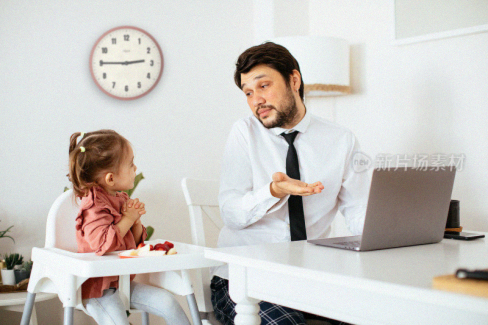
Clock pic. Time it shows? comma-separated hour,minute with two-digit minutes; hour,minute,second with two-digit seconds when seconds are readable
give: 2,45
